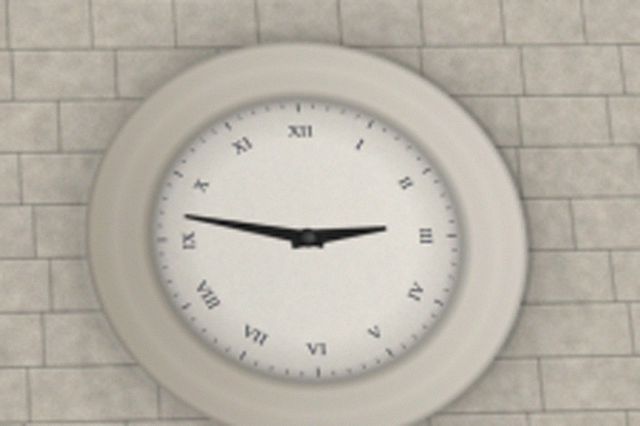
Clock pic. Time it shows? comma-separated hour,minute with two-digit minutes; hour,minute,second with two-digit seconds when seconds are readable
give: 2,47
